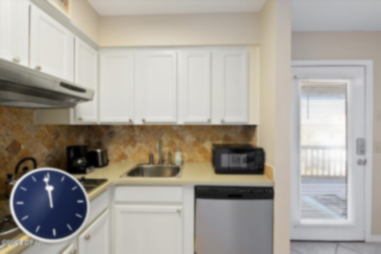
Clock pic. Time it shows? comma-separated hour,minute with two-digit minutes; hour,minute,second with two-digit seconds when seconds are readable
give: 11,59
